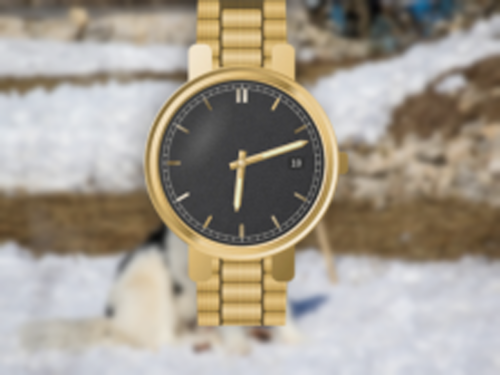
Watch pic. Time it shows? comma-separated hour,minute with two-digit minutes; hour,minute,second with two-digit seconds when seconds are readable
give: 6,12
